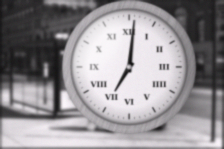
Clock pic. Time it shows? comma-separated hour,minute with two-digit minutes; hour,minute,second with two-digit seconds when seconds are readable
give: 7,01
